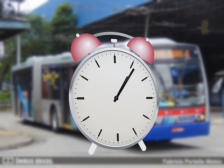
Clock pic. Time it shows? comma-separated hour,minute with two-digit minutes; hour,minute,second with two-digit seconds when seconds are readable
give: 1,06
